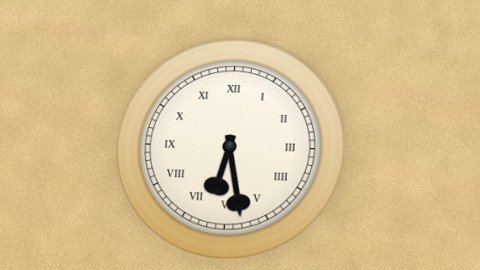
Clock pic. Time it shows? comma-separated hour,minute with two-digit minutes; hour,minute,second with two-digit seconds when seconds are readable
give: 6,28
